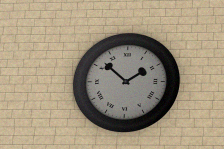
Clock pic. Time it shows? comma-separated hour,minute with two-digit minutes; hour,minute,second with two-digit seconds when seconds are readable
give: 1,52
